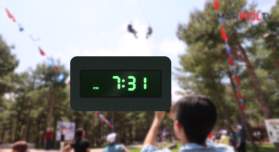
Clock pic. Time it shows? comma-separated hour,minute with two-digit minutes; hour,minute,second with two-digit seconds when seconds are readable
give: 7,31
